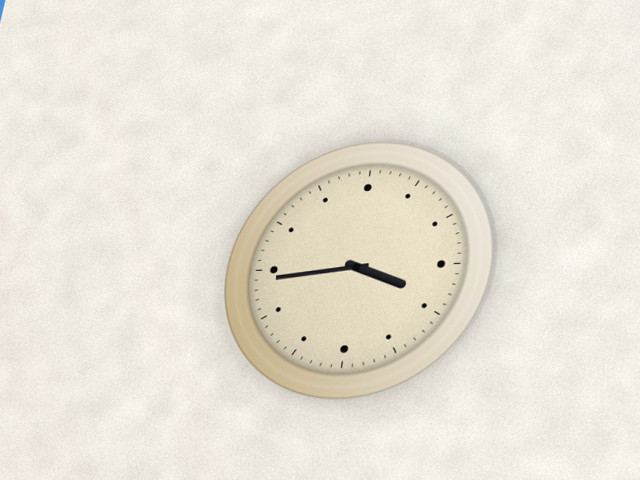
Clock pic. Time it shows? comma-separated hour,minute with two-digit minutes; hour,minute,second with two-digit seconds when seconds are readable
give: 3,44
